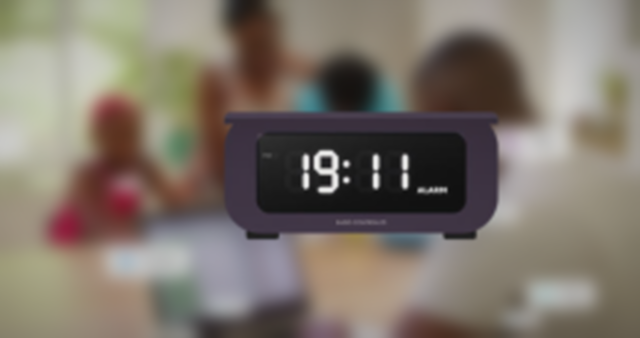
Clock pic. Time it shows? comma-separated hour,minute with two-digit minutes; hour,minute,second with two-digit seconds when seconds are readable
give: 19,11
